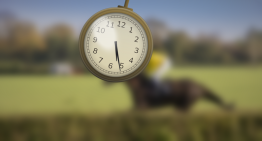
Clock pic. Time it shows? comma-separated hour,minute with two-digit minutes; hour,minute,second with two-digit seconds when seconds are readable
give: 5,26
